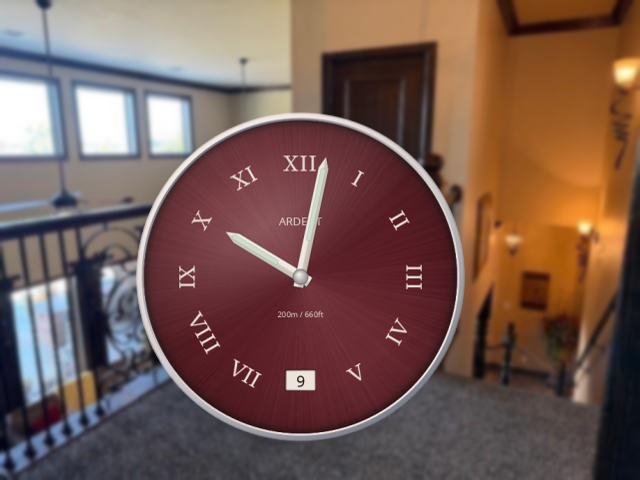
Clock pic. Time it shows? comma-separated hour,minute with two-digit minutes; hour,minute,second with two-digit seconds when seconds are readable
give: 10,02
